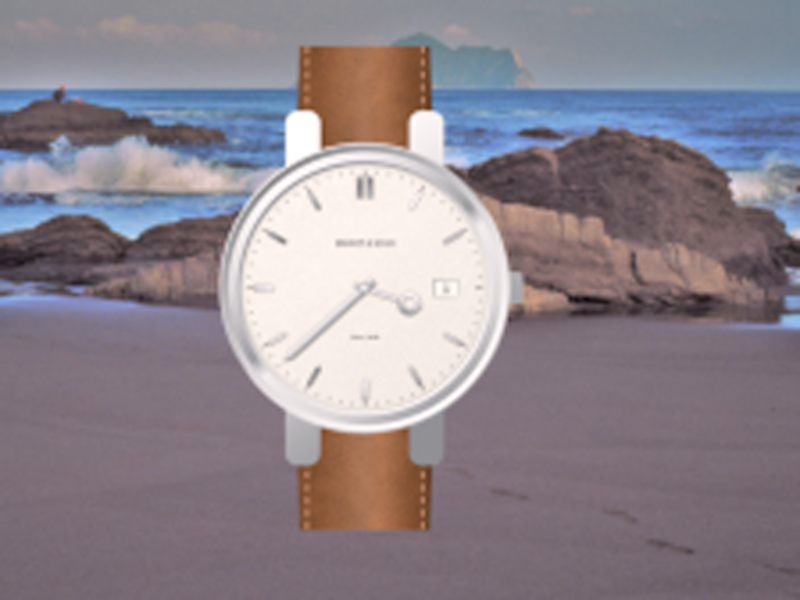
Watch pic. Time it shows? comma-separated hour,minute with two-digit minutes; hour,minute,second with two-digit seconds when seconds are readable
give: 3,38
